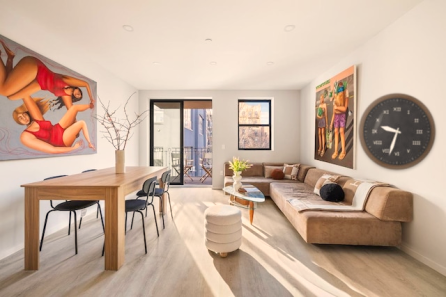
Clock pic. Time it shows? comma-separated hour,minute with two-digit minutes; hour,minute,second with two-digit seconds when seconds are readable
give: 9,33
